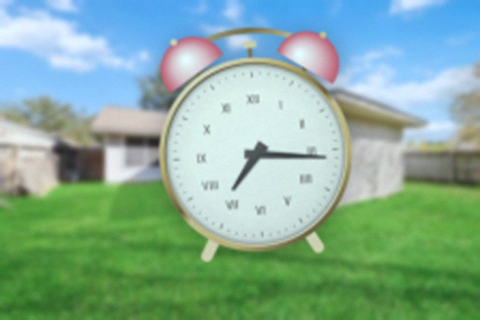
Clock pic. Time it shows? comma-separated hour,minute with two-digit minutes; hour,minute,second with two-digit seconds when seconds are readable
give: 7,16
